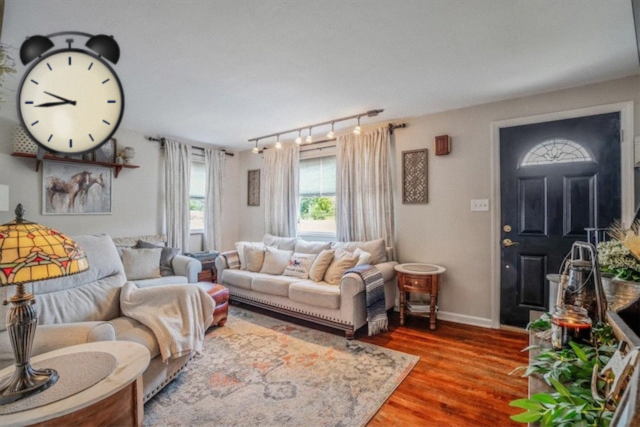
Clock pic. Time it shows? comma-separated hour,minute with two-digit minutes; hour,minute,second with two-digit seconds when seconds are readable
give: 9,44
